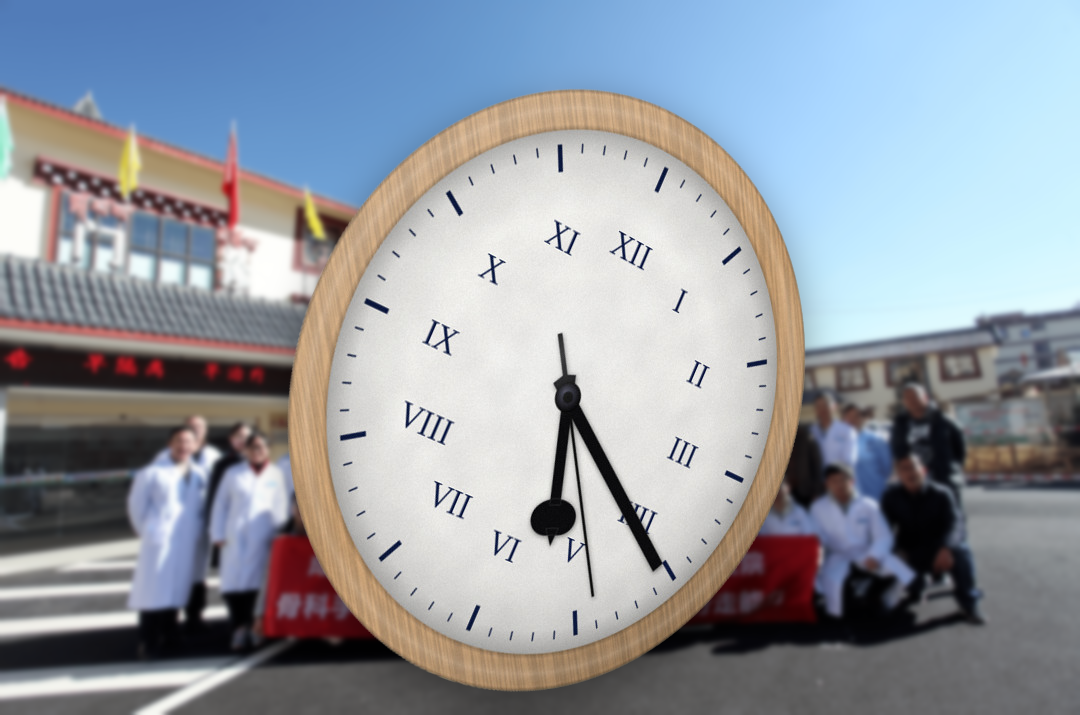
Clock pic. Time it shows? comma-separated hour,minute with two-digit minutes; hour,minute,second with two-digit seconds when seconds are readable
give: 5,20,24
